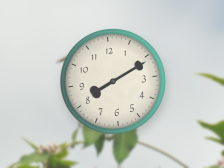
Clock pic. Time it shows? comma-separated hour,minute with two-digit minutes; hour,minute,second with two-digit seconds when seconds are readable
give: 8,11
